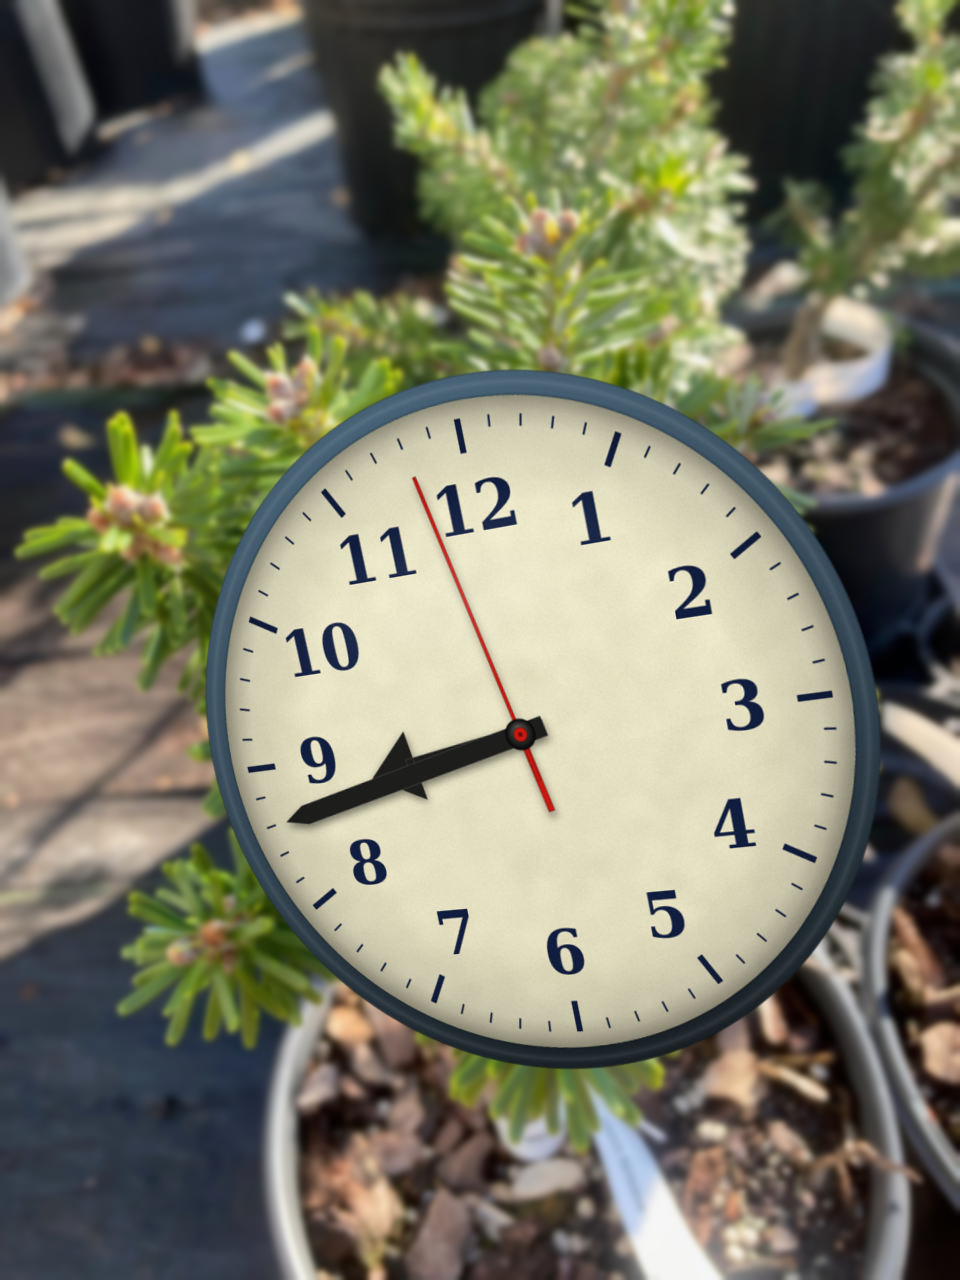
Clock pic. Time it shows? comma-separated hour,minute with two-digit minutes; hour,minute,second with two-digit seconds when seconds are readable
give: 8,42,58
